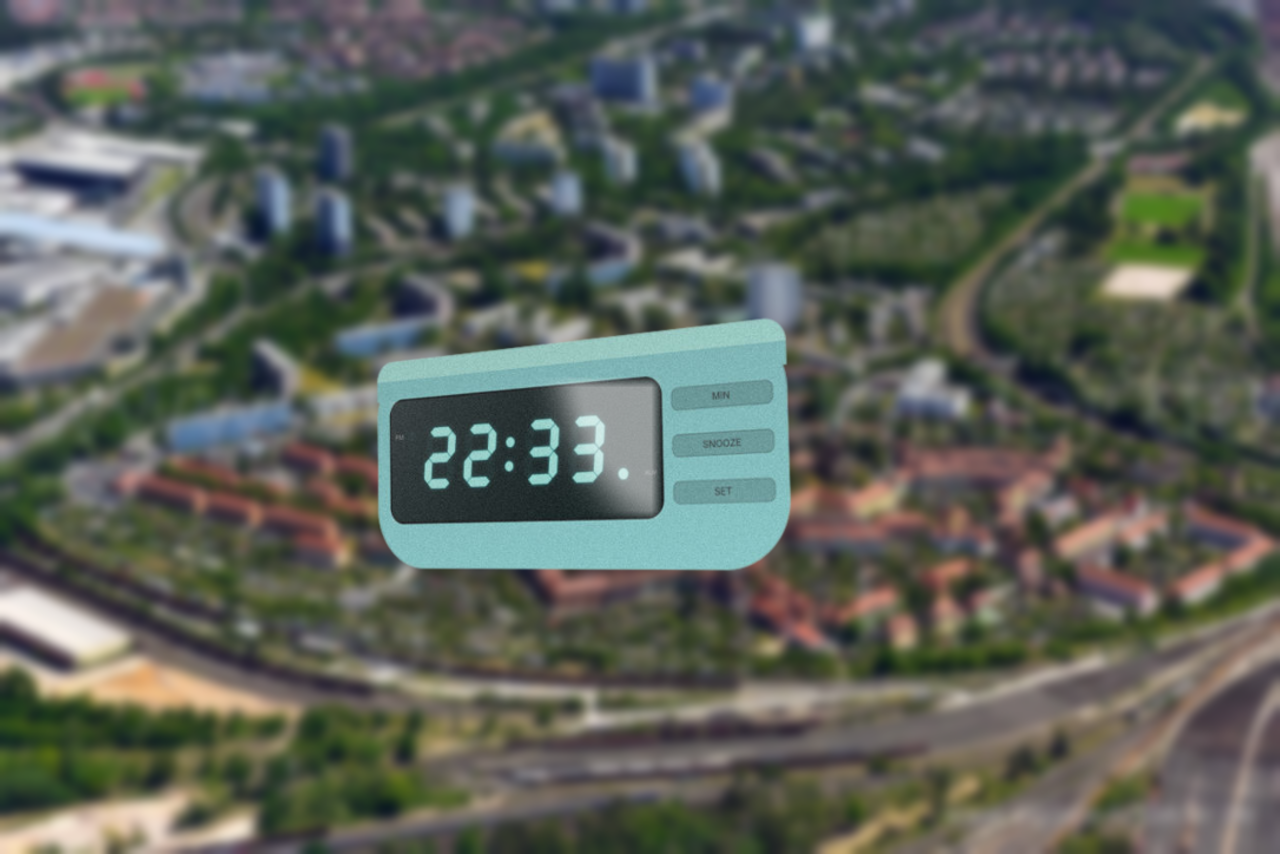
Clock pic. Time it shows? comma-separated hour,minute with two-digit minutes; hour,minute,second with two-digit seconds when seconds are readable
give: 22,33
